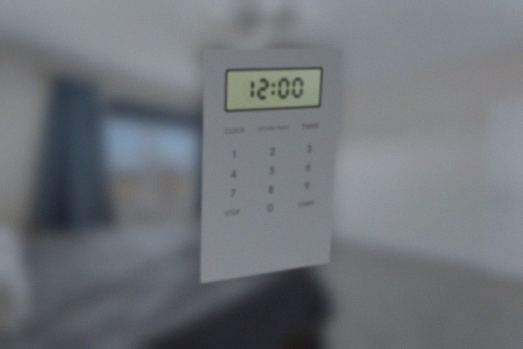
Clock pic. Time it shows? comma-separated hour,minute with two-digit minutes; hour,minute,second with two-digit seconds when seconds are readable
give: 12,00
